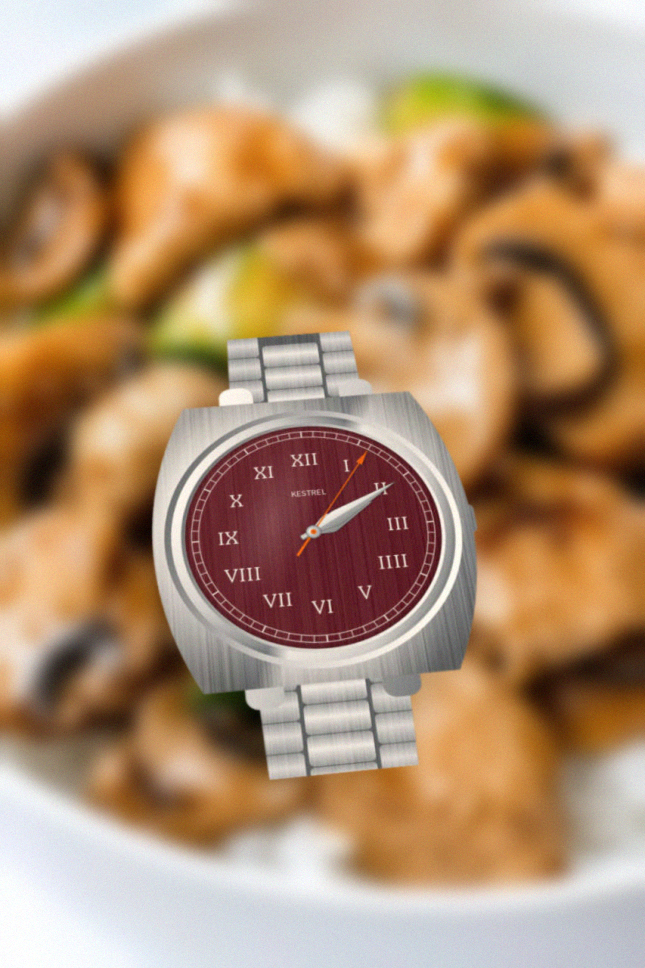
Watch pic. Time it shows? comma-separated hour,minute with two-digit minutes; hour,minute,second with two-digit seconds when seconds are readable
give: 2,10,06
